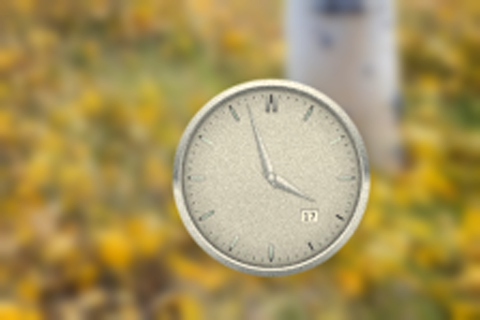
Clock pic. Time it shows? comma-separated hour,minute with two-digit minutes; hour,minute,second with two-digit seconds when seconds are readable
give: 3,57
